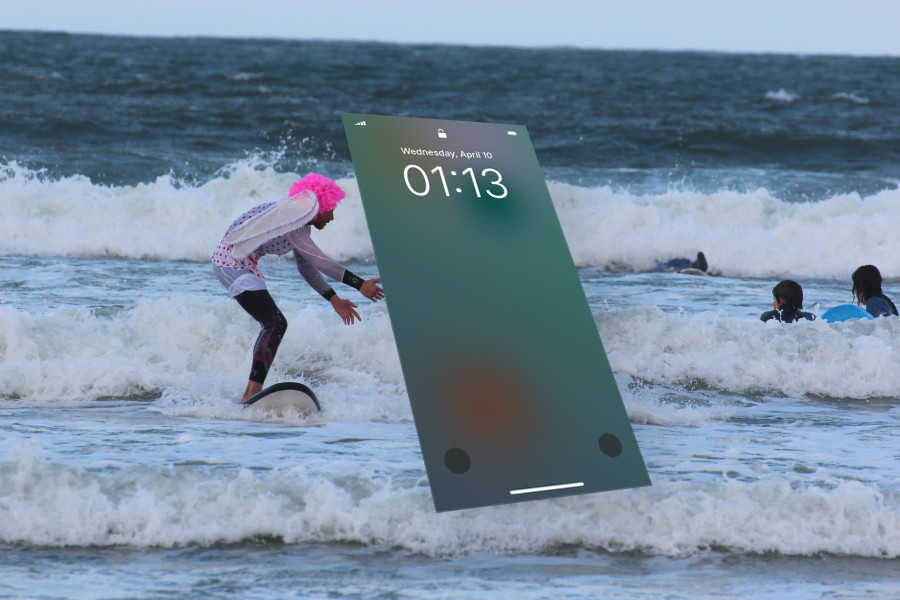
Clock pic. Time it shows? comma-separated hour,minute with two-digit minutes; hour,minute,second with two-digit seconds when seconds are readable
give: 1,13
